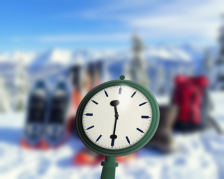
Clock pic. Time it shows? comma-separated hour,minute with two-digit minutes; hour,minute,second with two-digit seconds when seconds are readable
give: 11,30
